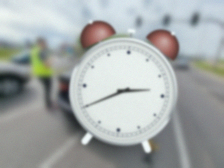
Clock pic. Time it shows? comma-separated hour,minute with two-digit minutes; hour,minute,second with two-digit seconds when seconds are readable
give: 2,40
